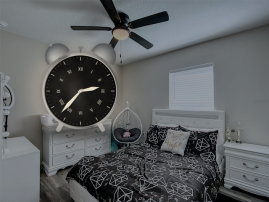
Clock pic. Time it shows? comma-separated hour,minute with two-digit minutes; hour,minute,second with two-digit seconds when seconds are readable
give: 2,37
